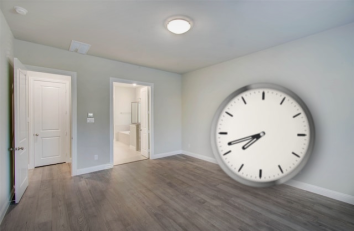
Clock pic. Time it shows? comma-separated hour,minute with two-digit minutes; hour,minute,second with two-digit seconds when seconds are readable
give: 7,42
